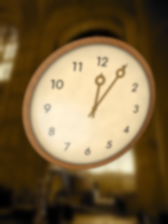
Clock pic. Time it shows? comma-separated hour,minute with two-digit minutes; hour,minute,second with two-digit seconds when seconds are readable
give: 12,05
